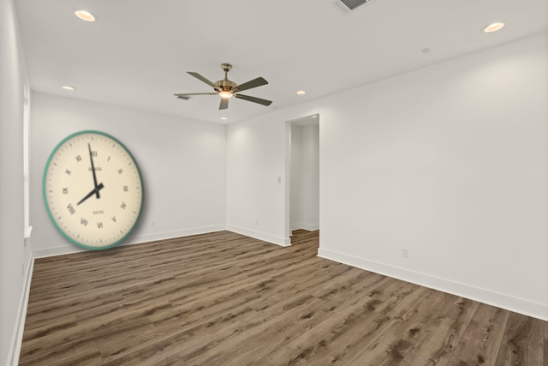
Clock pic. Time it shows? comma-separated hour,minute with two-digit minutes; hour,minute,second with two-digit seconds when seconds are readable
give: 7,59
